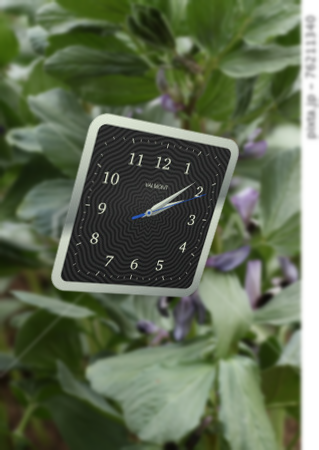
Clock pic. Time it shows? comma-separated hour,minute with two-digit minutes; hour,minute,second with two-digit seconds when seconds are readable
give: 2,08,11
